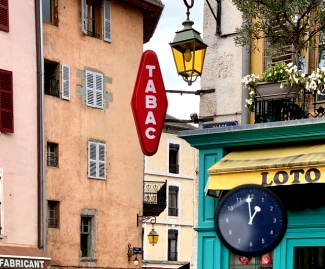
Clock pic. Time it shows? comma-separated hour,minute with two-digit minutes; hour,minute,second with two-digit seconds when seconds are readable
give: 12,59
